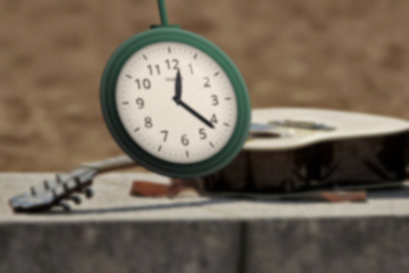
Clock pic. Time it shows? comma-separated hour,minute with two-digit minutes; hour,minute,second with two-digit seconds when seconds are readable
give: 12,22
